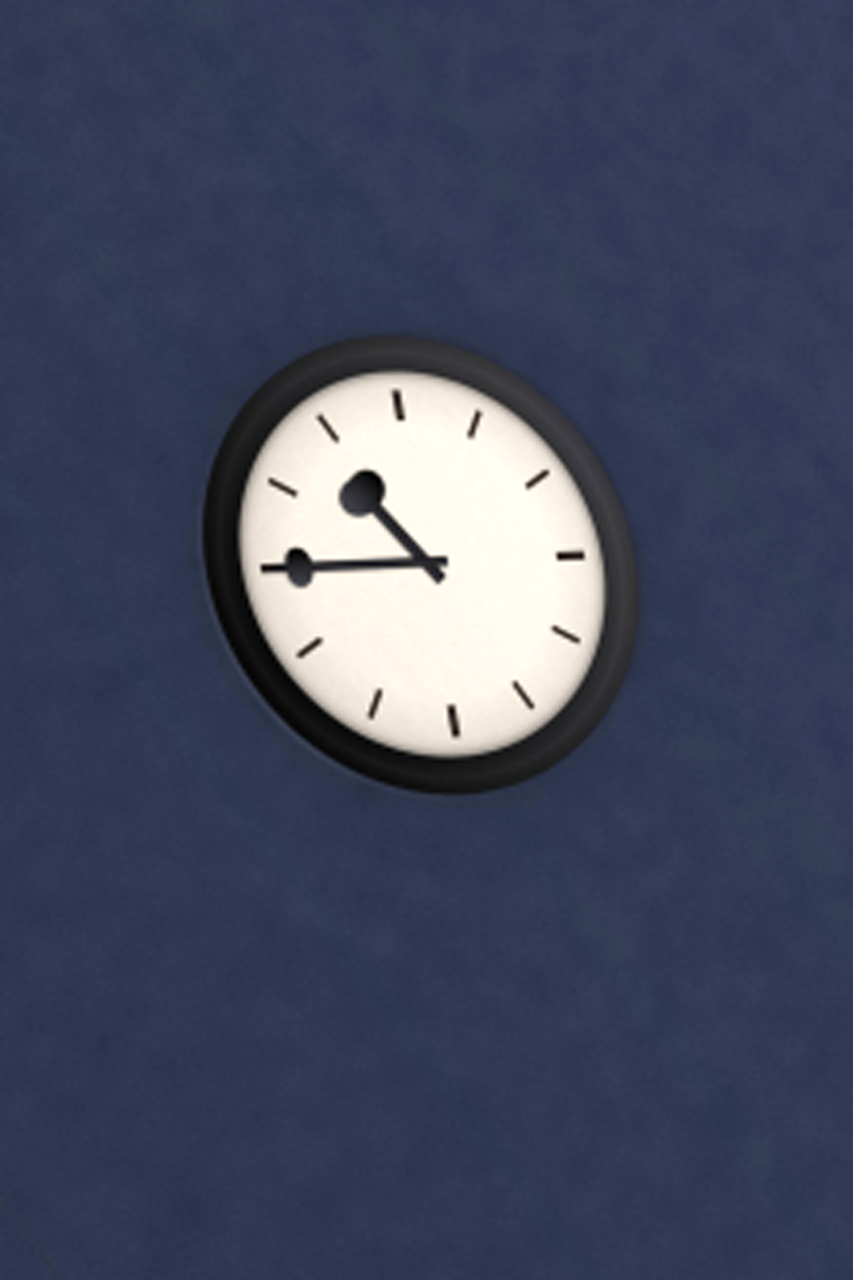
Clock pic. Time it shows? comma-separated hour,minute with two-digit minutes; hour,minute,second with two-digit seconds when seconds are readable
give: 10,45
